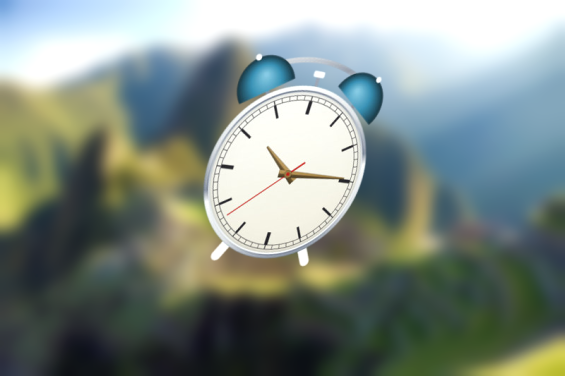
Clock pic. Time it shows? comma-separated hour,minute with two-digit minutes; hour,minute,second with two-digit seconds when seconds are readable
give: 10,14,38
